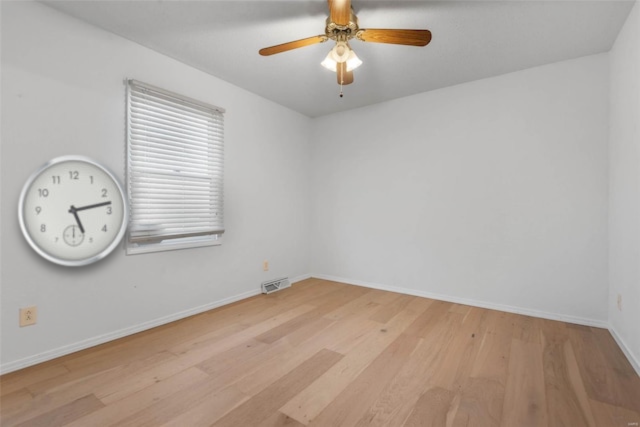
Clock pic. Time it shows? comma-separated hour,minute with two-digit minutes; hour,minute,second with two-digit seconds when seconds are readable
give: 5,13
